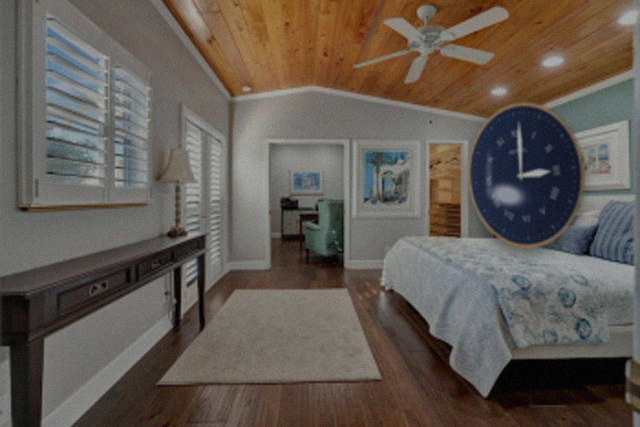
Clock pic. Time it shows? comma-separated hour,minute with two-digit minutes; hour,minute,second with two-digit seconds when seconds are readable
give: 3,01
